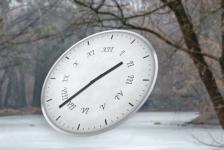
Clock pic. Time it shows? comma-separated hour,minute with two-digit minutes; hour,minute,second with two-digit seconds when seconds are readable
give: 1,37
